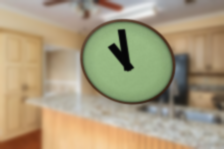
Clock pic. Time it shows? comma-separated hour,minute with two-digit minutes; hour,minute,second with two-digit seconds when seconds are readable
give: 11,00
